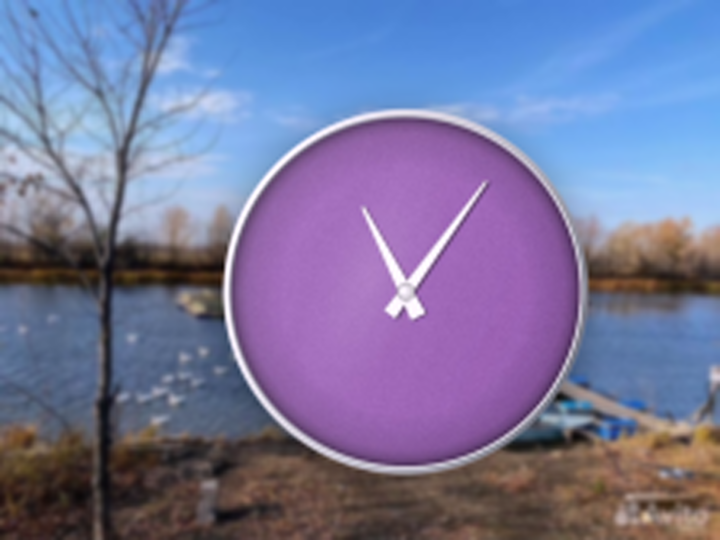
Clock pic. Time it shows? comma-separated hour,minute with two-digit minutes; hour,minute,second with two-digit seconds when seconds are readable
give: 11,06
